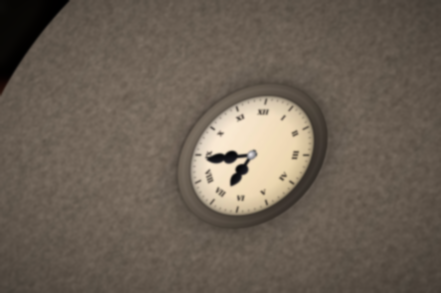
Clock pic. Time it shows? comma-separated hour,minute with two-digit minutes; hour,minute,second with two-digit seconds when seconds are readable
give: 6,44
